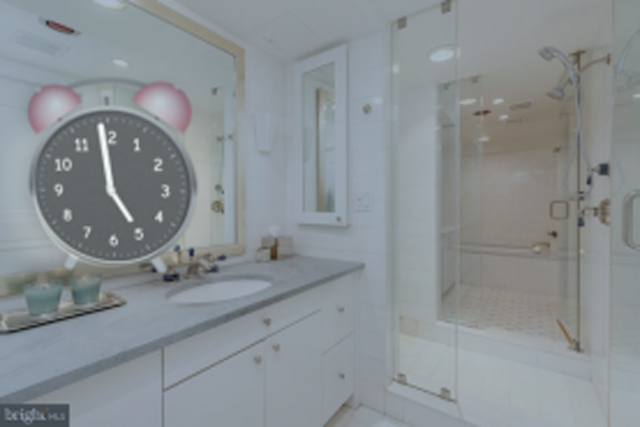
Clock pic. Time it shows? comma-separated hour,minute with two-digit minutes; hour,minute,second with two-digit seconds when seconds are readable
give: 4,59
